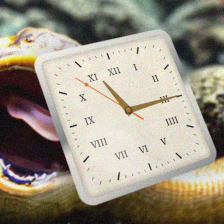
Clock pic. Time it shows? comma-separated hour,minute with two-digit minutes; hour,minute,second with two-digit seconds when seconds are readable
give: 11,14,53
